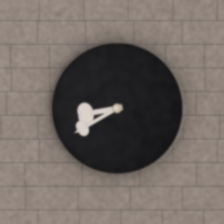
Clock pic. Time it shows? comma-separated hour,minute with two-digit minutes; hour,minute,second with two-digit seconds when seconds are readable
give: 8,40
